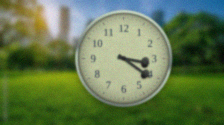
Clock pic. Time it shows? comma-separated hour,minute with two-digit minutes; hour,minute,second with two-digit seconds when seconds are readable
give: 3,21
